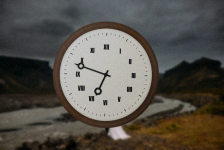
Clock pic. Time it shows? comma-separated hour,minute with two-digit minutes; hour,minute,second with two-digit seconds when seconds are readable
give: 6,48
